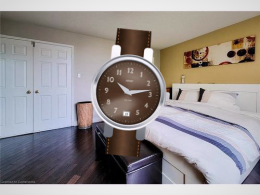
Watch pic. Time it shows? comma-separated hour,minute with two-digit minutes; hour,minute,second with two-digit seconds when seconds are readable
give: 10,13
